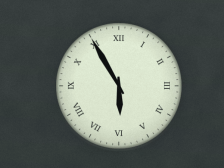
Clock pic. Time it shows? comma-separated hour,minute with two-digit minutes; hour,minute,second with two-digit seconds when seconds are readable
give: 5,55
